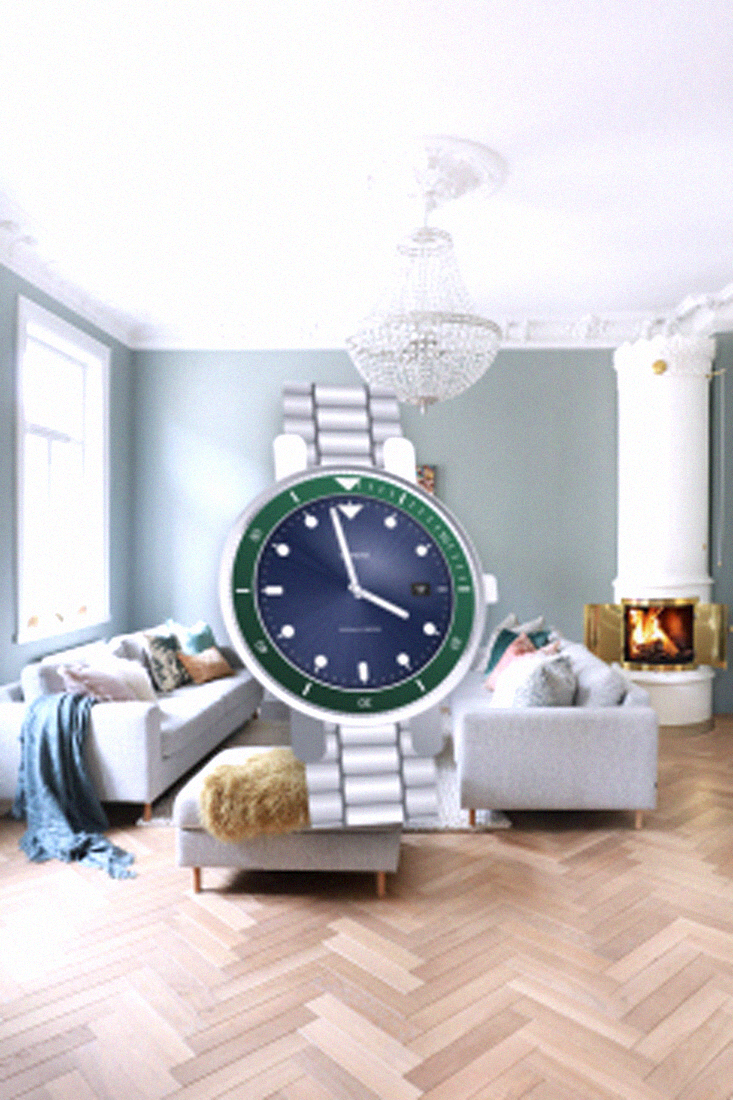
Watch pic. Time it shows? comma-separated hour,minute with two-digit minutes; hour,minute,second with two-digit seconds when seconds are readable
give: 3,58
